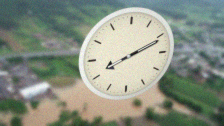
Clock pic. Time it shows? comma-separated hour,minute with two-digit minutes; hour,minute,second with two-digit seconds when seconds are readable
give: 8,11
